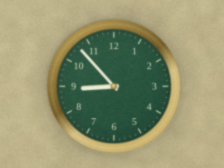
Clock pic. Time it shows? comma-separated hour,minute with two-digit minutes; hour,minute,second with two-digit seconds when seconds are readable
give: 8,53
